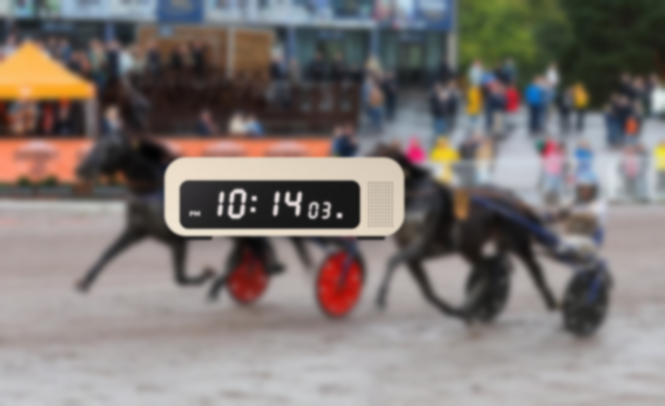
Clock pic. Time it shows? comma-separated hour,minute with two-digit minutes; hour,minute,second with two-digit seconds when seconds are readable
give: 10,14,03
